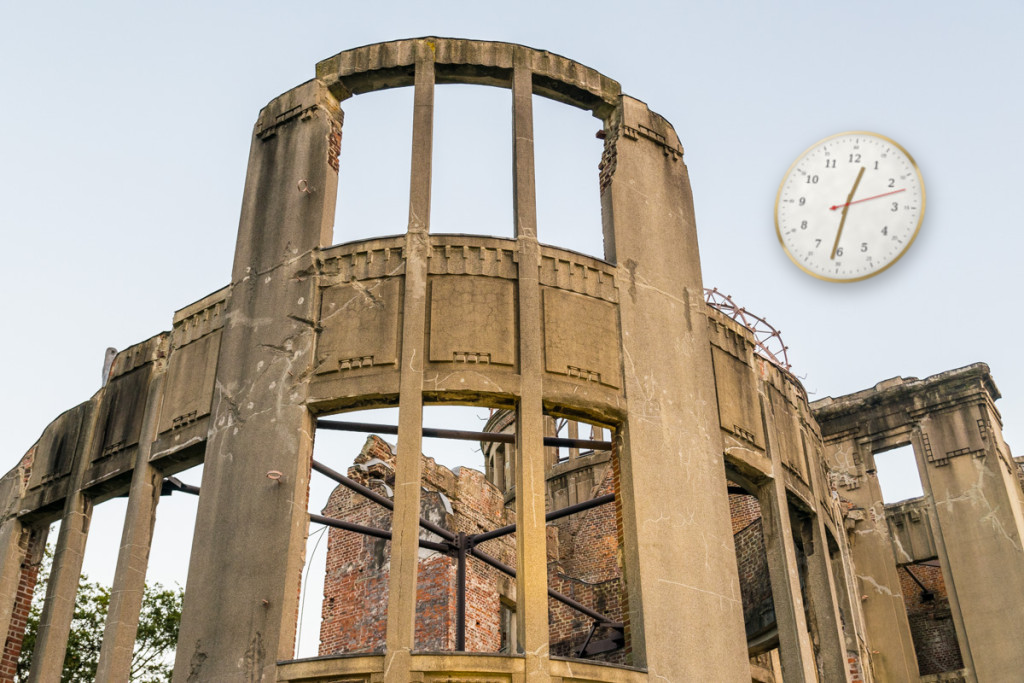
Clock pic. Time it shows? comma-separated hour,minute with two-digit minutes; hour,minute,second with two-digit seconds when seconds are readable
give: 12,31,12
